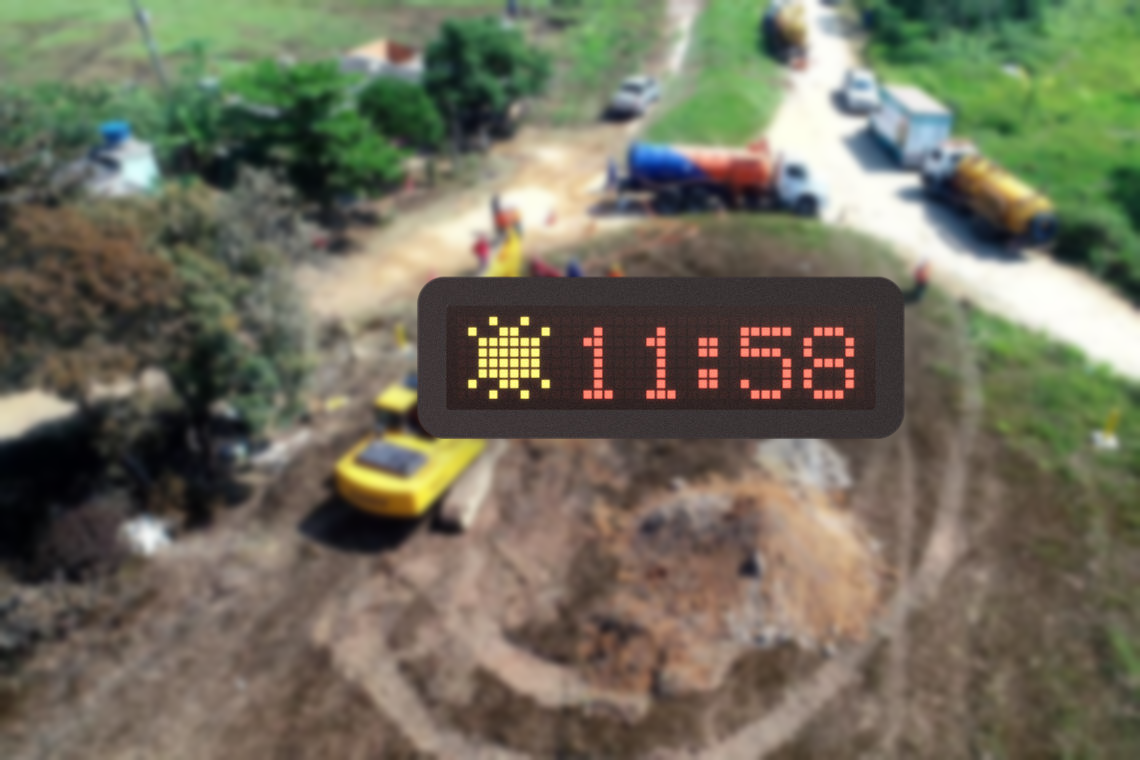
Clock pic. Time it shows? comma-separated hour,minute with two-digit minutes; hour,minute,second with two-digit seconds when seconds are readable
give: 11,58
